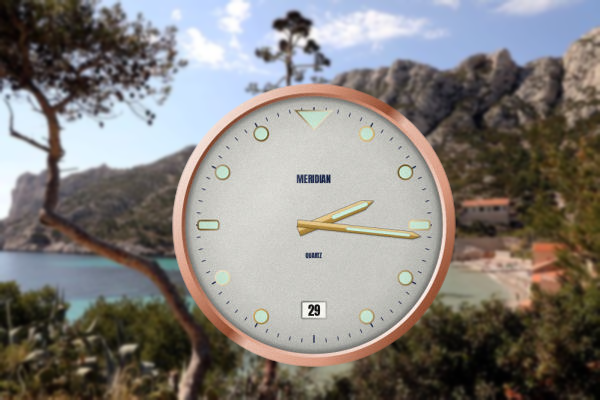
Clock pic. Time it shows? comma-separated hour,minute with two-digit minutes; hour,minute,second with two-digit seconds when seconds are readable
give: 2,16
